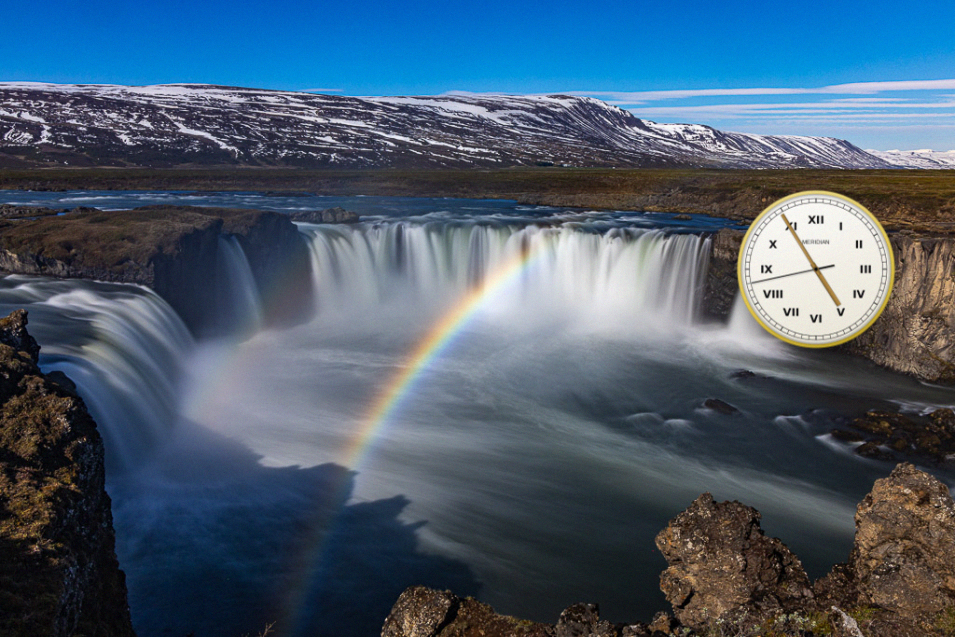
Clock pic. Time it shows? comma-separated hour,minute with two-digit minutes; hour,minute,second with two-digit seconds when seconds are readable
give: 4,54,43
